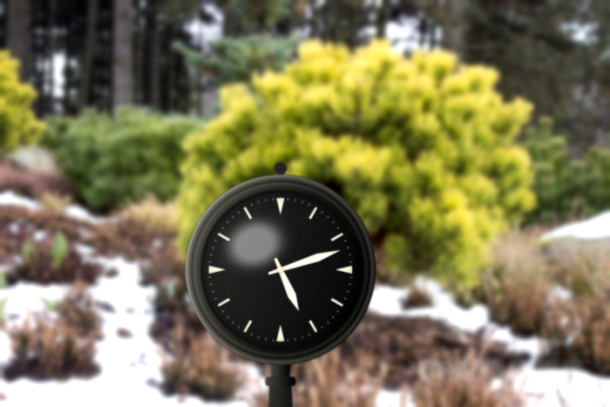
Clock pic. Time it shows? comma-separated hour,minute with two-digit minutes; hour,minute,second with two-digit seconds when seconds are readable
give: 5,12
